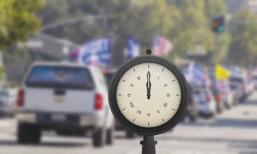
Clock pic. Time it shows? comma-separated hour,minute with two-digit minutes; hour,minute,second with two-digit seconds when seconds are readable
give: 12,00
